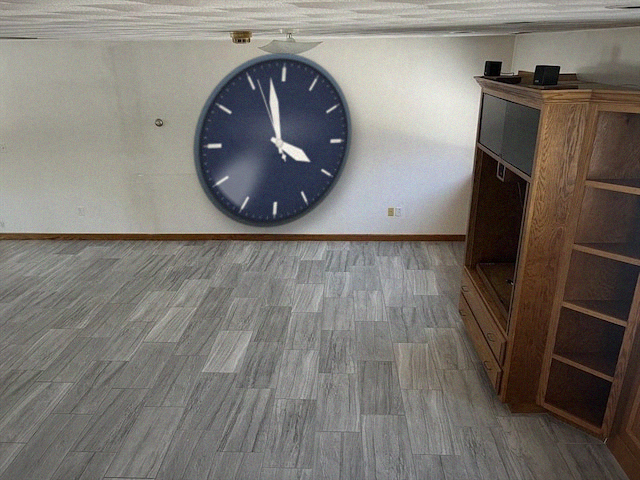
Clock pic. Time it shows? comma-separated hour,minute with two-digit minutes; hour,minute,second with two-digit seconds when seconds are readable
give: 3,57,56
